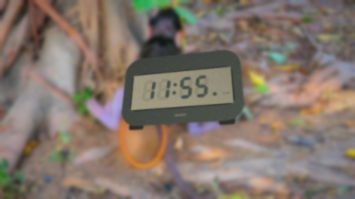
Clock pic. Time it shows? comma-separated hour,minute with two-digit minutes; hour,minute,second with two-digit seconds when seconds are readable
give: 11,55
